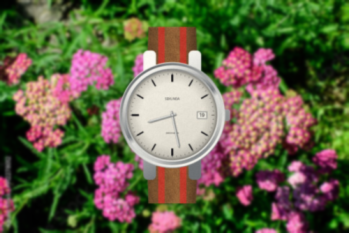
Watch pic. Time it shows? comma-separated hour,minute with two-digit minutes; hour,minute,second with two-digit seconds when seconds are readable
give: 8,28
